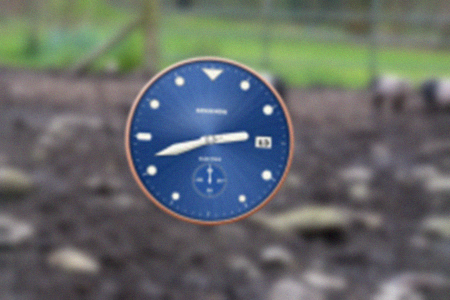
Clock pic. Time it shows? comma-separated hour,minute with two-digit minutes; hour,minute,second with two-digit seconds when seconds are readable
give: 2,42
